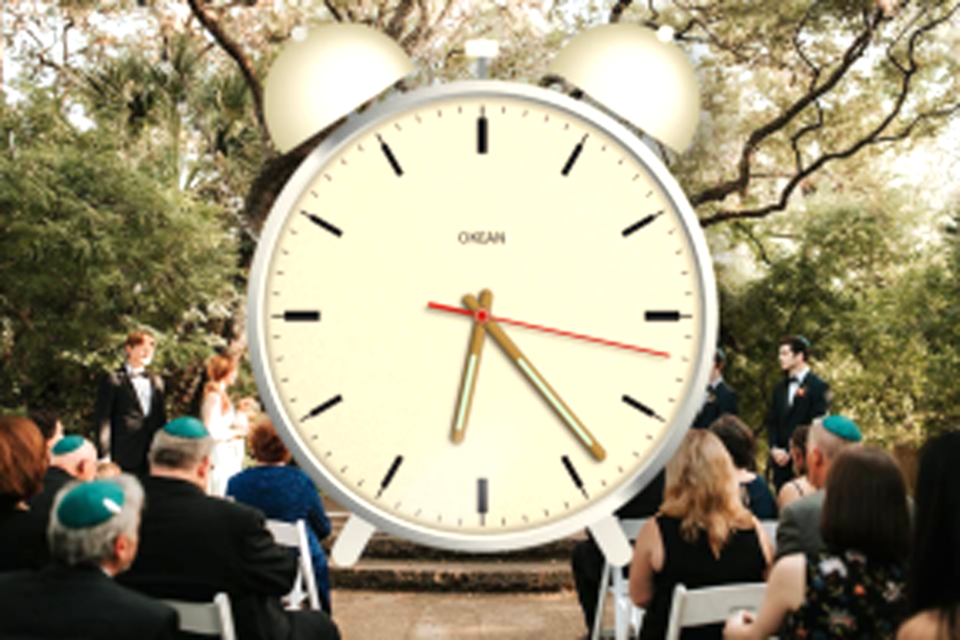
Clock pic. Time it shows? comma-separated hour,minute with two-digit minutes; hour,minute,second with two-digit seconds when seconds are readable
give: 6,23,17
